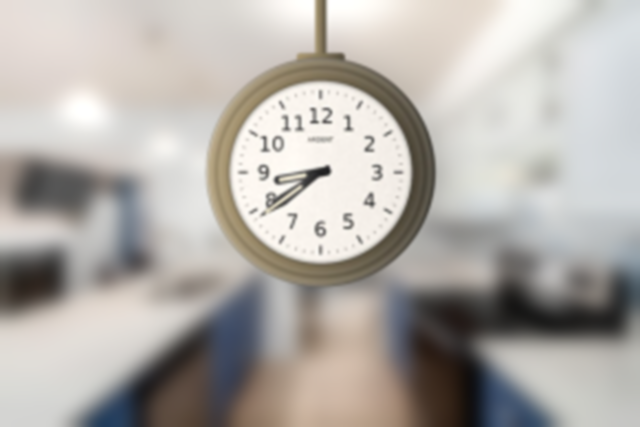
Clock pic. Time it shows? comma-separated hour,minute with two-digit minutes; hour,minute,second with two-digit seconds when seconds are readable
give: 8,39
